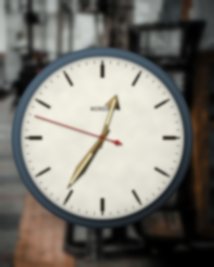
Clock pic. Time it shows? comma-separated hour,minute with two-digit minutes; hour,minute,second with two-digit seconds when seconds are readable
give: 12,35,48
